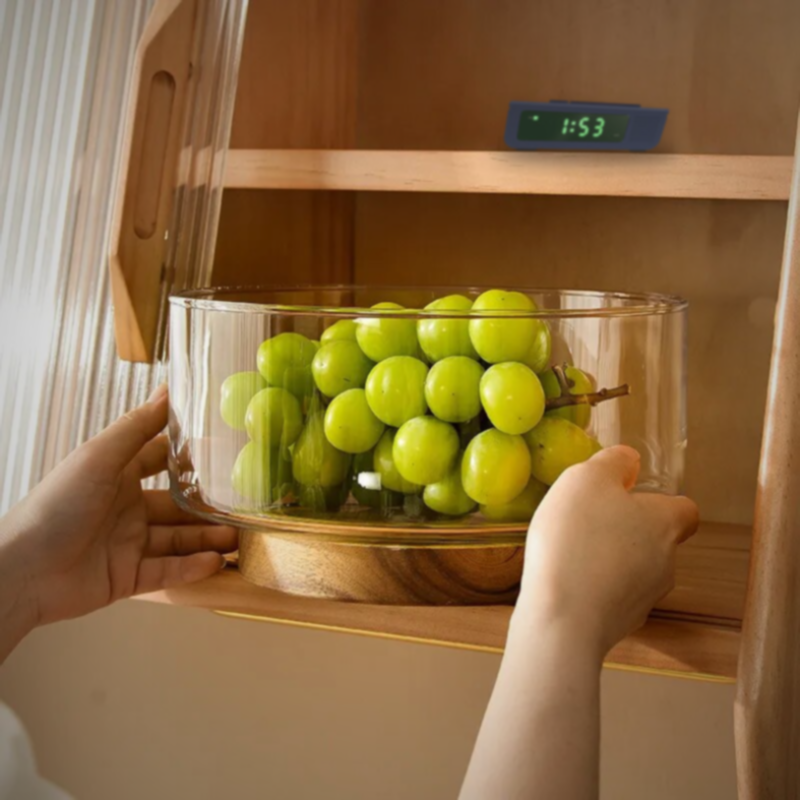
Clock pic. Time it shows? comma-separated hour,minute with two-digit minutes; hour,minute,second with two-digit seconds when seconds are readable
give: 1,53
